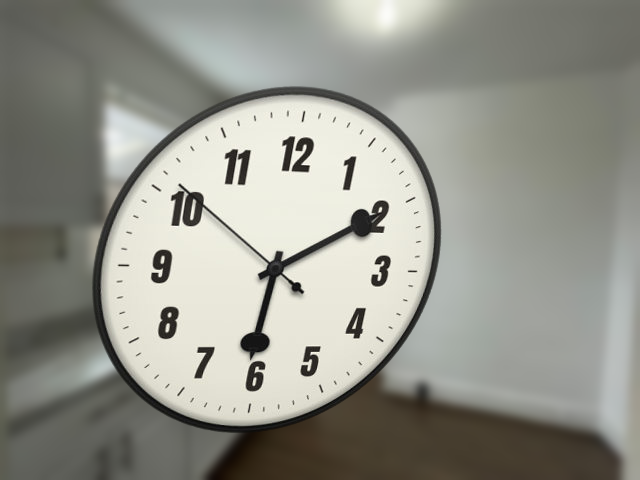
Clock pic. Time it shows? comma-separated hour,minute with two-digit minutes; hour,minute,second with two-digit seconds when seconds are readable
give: 6,09,51
